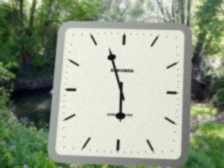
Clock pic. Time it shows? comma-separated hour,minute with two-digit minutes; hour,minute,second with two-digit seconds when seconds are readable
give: 5,57
